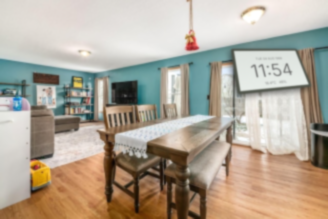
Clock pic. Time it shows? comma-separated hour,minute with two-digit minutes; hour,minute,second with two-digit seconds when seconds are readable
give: 11,54
